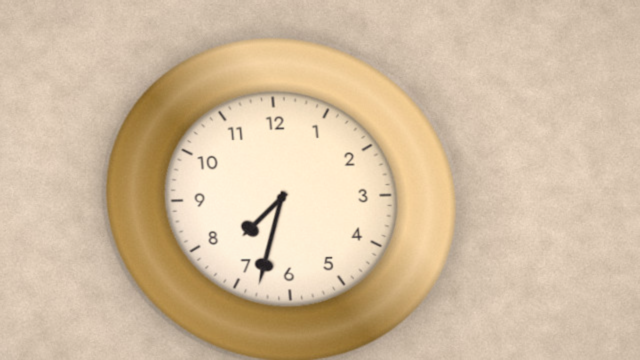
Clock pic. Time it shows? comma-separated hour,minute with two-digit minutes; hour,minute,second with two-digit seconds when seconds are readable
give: 7,33
